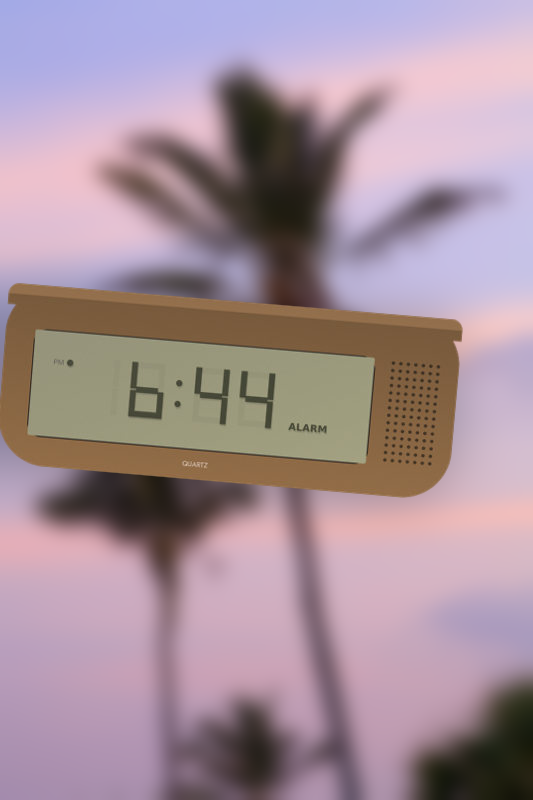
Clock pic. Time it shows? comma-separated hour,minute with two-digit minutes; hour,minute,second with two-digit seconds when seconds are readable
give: 6,44
